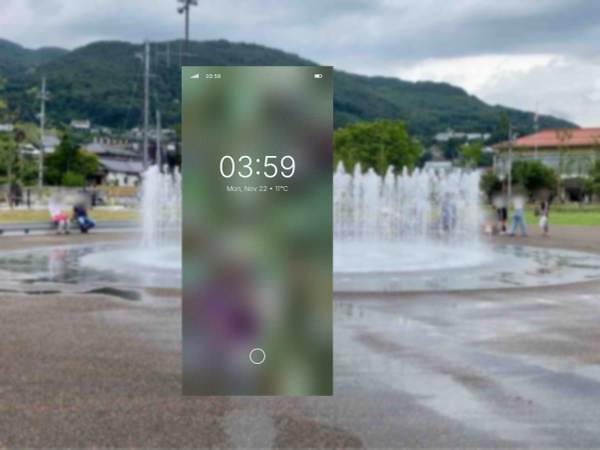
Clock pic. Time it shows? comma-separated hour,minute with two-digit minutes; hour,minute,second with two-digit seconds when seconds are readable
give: 3,59
